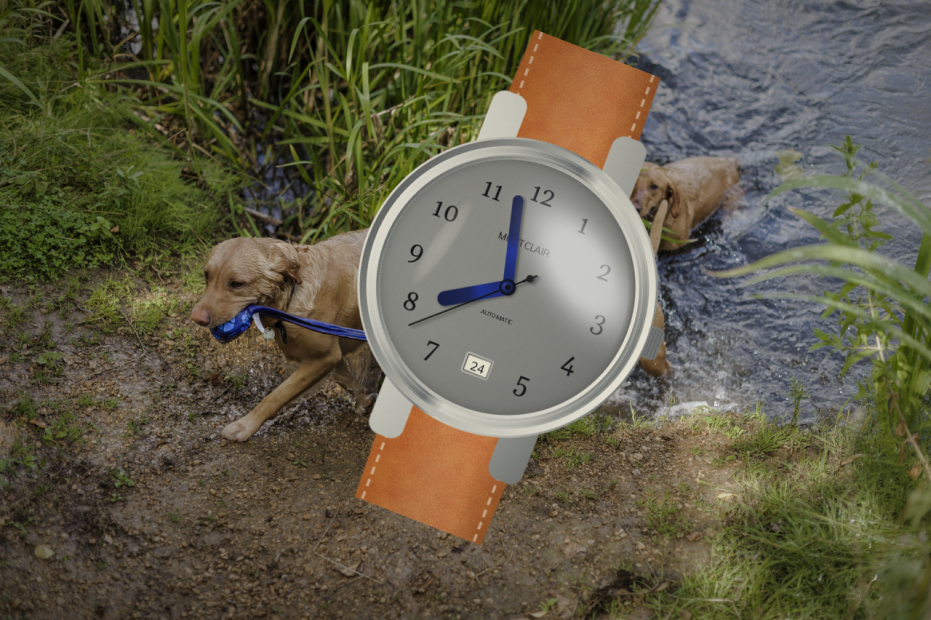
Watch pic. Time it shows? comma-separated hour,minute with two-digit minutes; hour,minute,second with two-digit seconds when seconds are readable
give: 7,57,38
